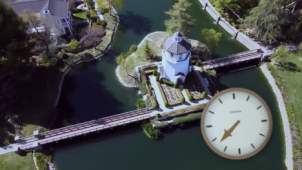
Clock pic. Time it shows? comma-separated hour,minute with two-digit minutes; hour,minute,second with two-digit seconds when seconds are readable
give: 7,38
